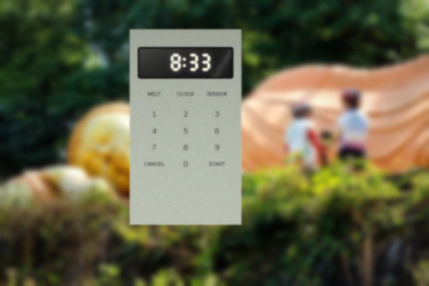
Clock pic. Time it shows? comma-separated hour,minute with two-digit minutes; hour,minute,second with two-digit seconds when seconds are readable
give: 8,33
